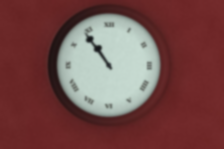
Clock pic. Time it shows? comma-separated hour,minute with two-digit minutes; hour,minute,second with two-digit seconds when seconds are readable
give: 10,54
